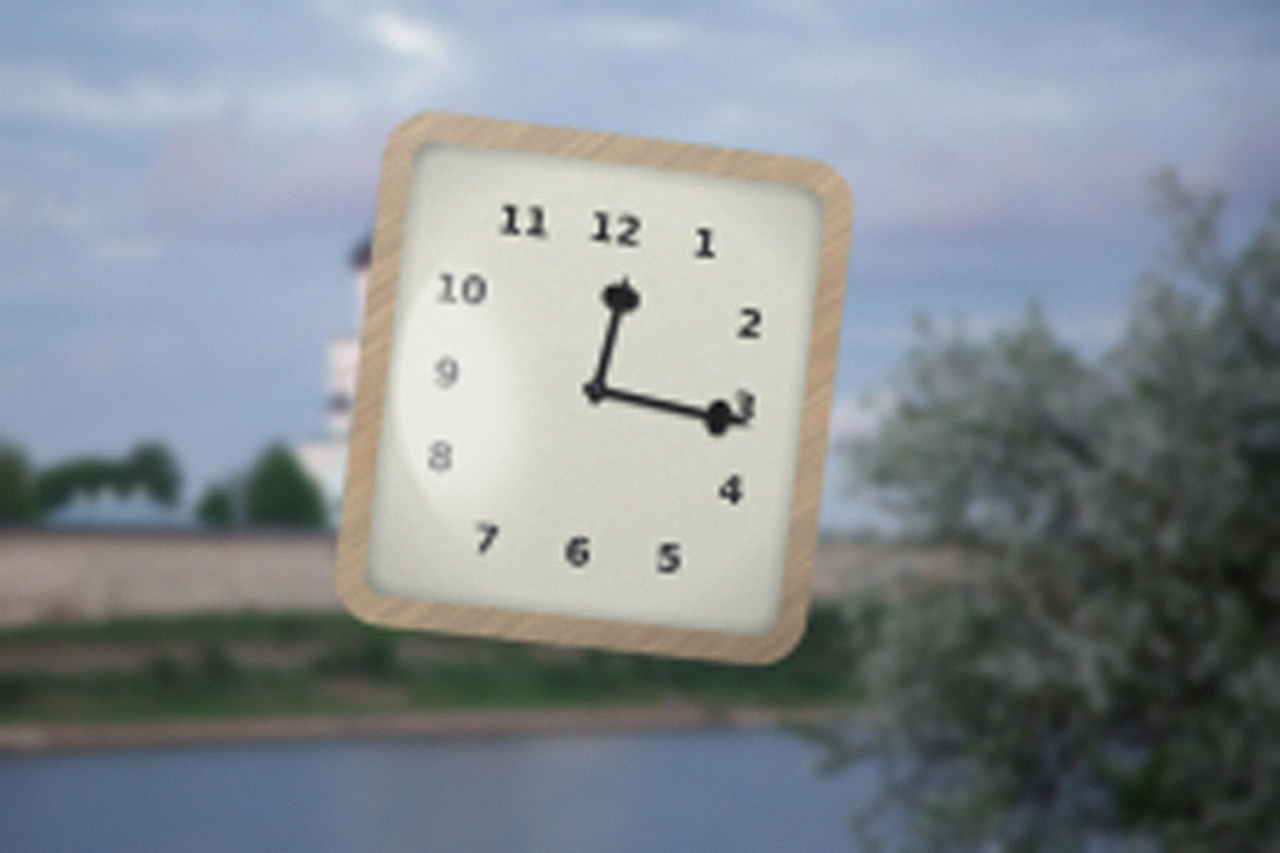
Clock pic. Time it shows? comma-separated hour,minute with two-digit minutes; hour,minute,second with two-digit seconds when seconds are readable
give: 12,16
